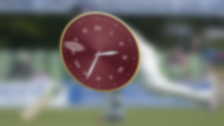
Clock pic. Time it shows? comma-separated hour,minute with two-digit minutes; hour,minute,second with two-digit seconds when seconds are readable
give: 2,34
